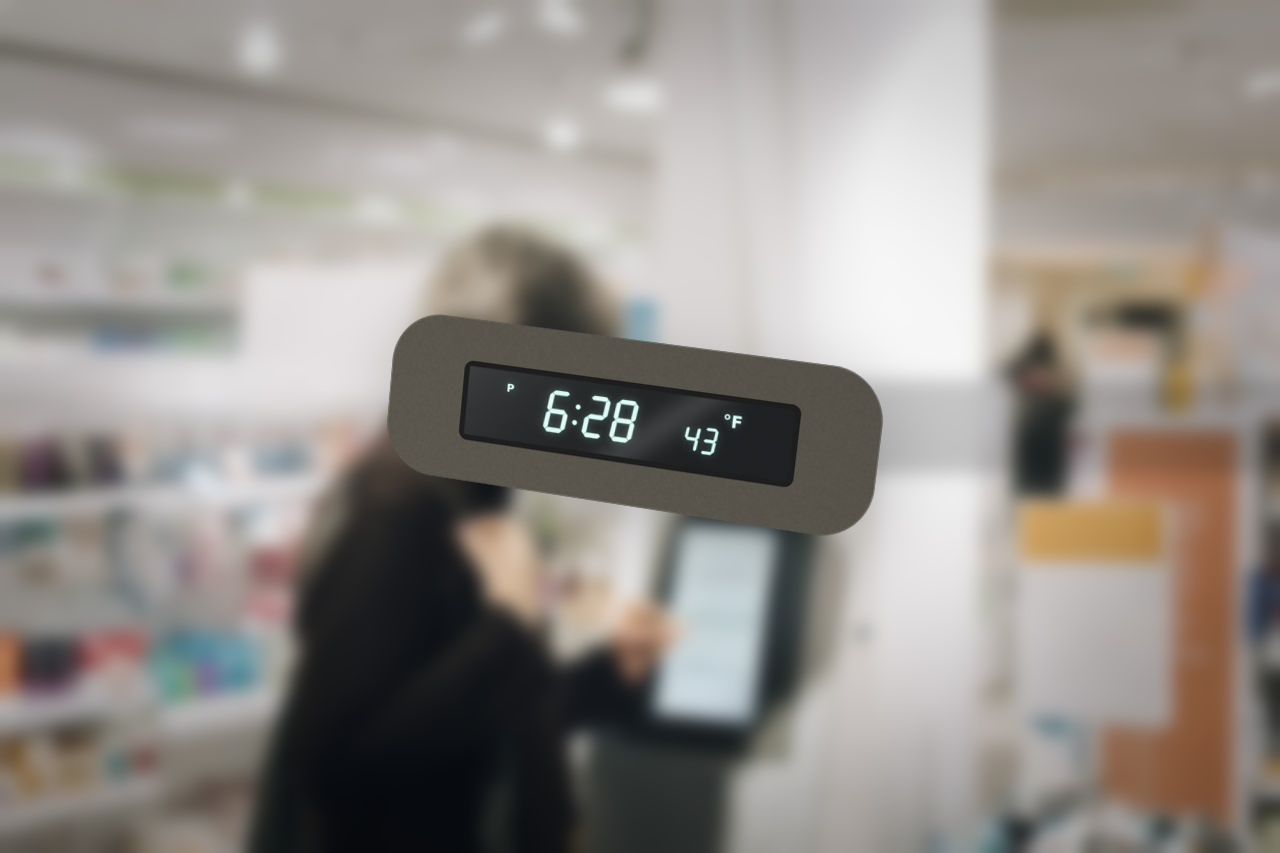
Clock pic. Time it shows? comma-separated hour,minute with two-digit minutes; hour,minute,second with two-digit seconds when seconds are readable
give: 6,28
